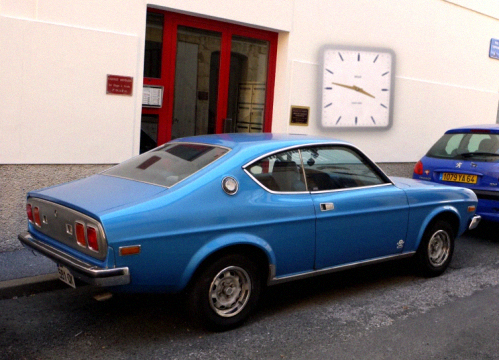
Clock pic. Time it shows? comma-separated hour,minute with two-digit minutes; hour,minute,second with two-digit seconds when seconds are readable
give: 3,47
